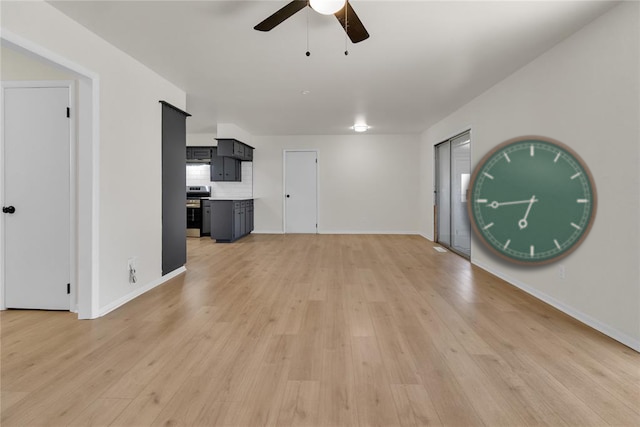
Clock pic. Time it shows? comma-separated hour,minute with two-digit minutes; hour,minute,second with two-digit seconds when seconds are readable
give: 6,44
